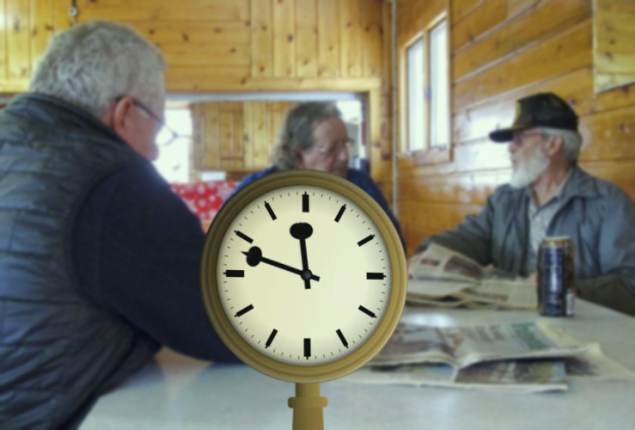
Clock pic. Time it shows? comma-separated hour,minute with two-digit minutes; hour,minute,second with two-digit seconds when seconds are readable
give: 11,48
